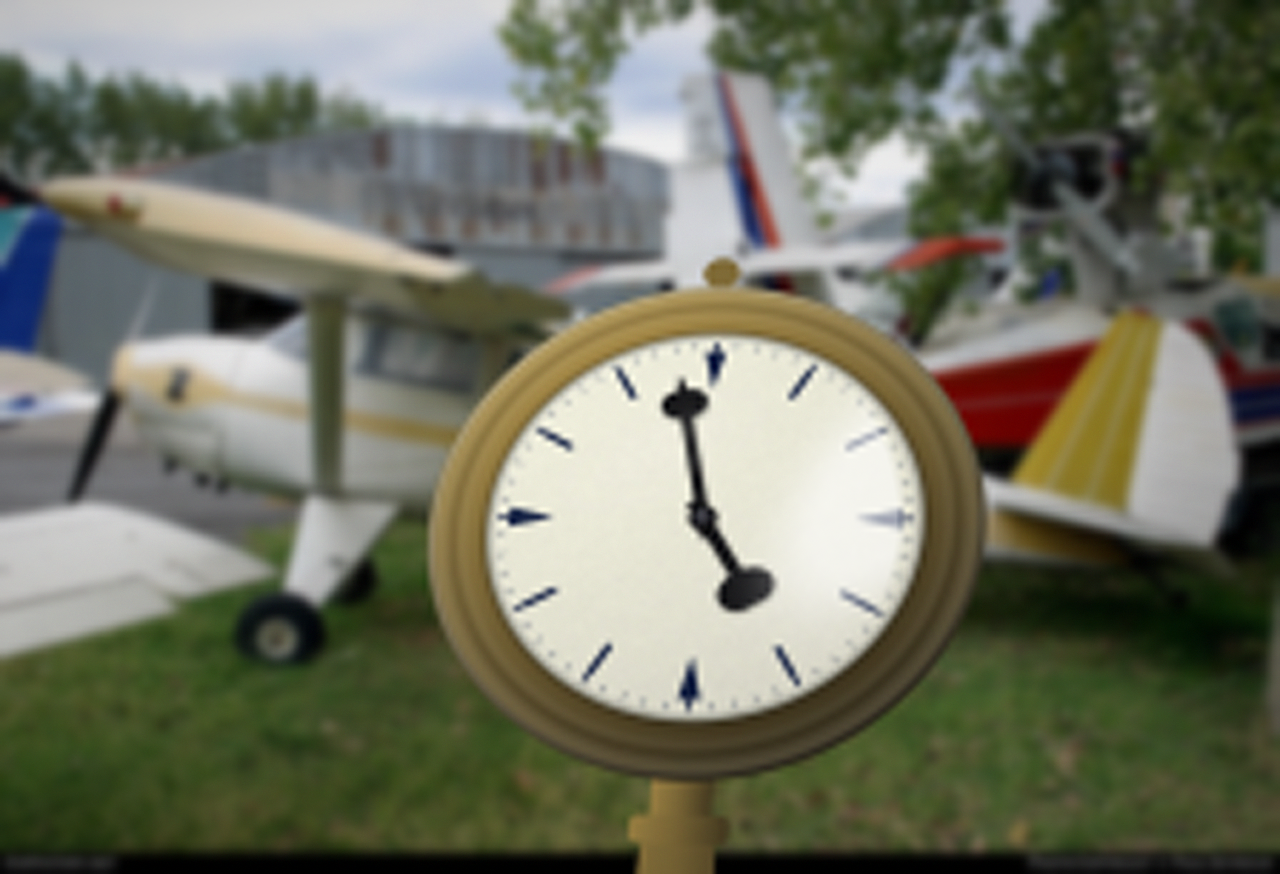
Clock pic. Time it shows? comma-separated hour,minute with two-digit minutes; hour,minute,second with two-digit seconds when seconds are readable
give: 4,58
